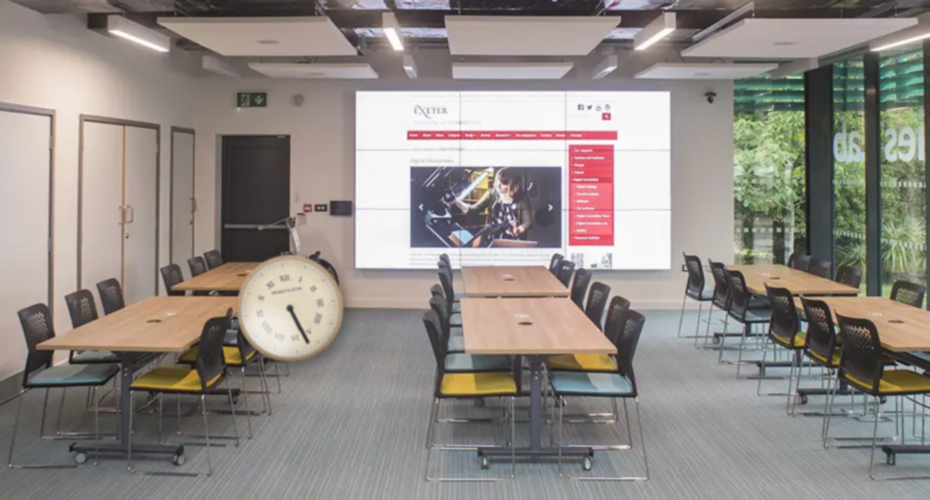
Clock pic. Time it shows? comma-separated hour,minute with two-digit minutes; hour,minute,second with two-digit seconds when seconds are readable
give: 5,27
